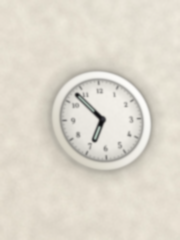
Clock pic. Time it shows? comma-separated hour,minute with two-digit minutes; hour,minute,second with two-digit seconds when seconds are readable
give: 6,53
